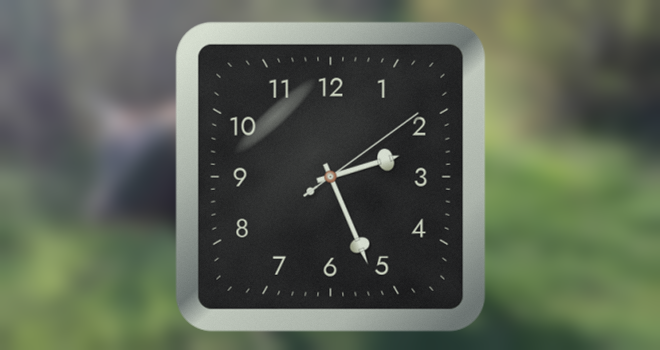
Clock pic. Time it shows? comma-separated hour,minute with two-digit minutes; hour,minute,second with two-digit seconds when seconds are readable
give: 2,26,09
